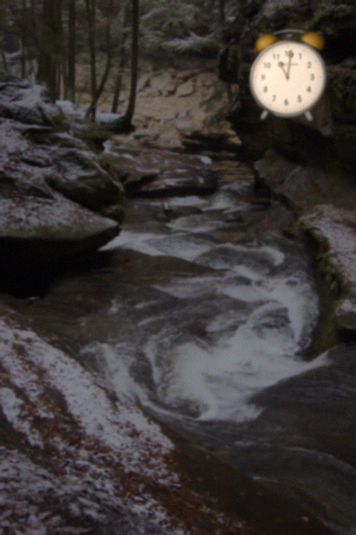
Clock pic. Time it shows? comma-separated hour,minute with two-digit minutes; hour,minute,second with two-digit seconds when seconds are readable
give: 11,01
